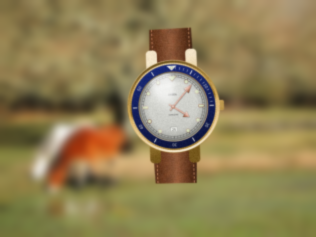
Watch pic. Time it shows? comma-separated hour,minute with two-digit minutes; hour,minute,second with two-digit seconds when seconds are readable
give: 4,07
